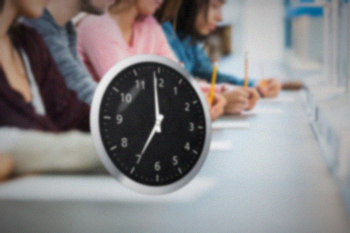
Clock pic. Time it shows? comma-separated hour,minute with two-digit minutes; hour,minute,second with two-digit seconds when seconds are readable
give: 6,59
